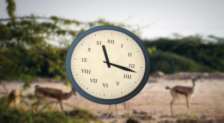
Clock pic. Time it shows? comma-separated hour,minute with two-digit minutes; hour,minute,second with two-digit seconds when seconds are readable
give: 11,17
